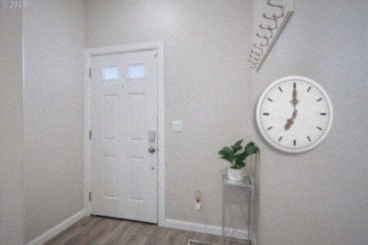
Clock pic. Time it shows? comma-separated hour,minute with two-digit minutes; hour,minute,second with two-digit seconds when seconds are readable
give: 7,00
